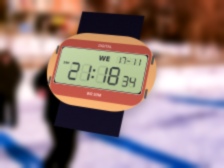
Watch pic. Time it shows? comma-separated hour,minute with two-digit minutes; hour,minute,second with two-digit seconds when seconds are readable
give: 21,18,34
